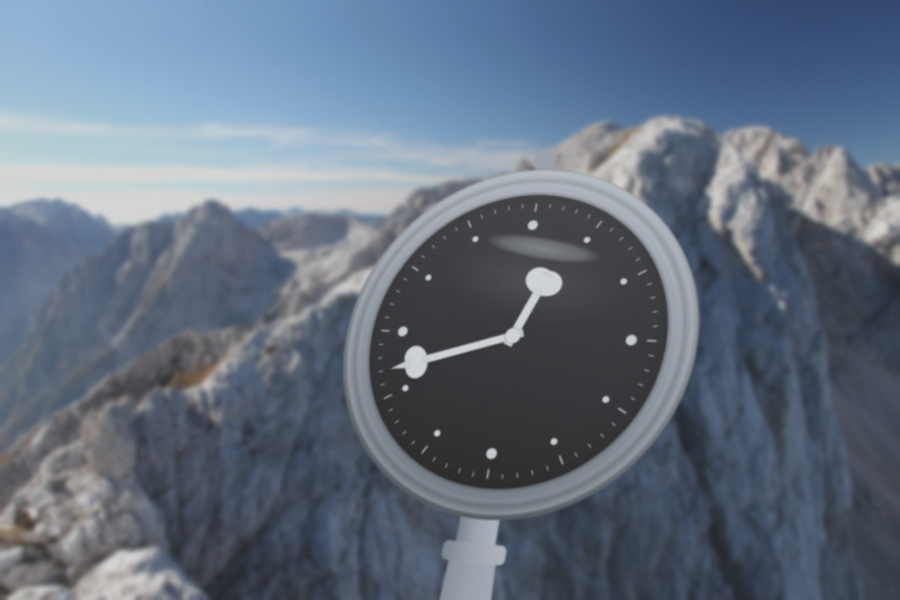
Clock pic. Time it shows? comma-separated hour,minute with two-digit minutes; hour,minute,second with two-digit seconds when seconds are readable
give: 12,42
